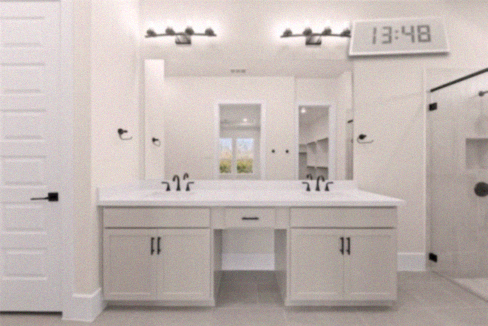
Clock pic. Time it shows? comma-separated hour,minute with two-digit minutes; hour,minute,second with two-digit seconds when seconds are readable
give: 13,48
